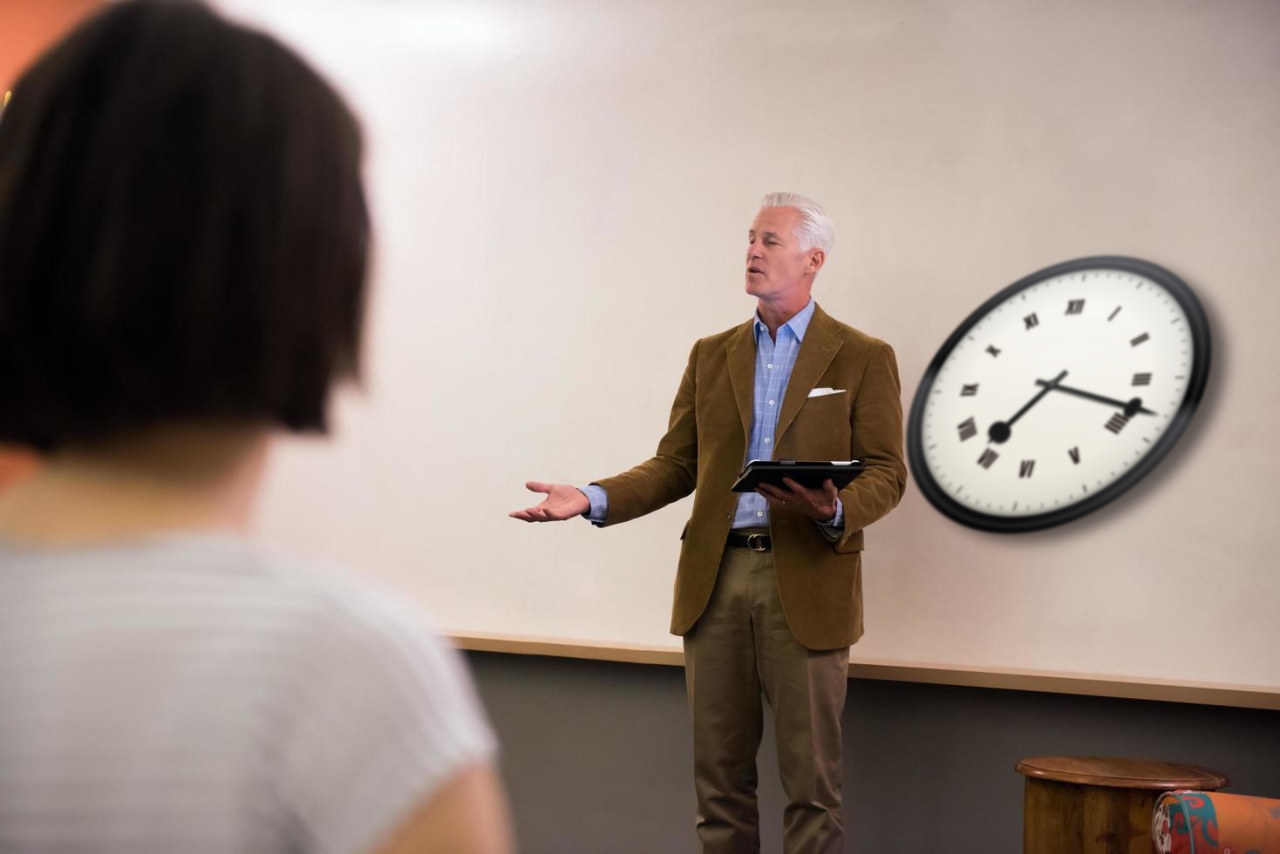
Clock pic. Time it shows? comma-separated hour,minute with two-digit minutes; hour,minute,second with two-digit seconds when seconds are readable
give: 7,18
